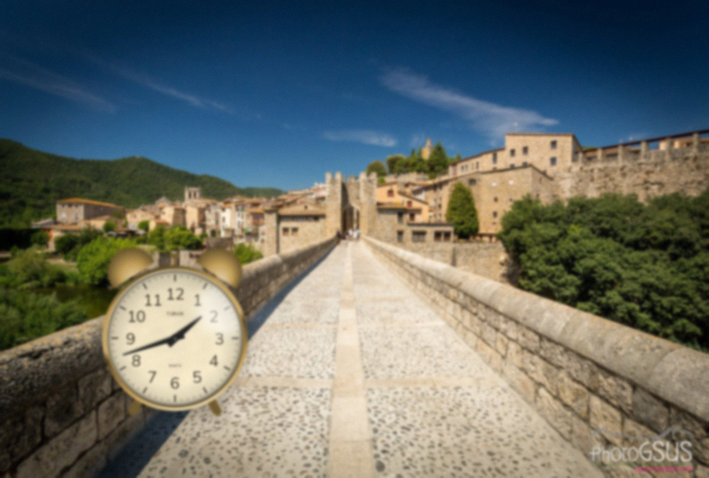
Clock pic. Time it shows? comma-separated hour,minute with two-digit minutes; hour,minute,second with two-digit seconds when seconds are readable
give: 1,42
